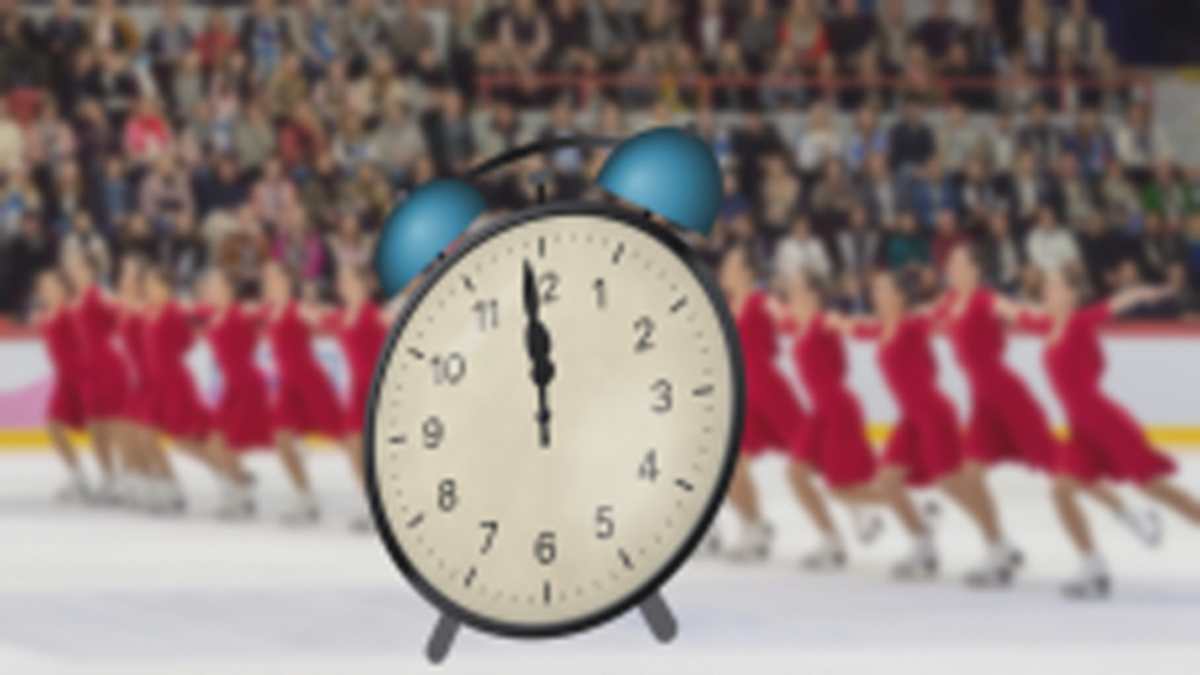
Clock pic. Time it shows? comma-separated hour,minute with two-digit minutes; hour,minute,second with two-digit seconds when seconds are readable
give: 11,59
